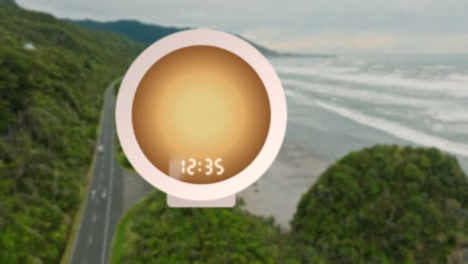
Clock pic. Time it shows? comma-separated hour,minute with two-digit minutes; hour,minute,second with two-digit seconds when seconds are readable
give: 12,35
